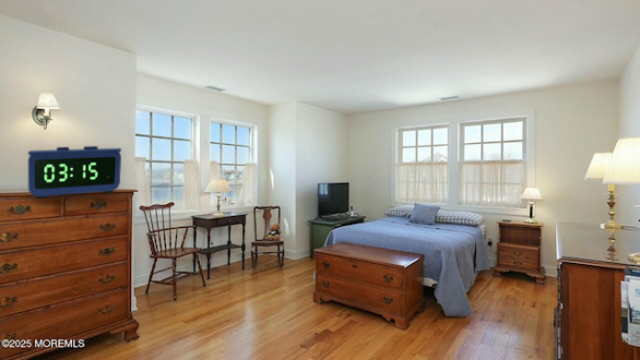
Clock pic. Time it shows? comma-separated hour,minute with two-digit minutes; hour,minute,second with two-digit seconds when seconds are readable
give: 3,15
